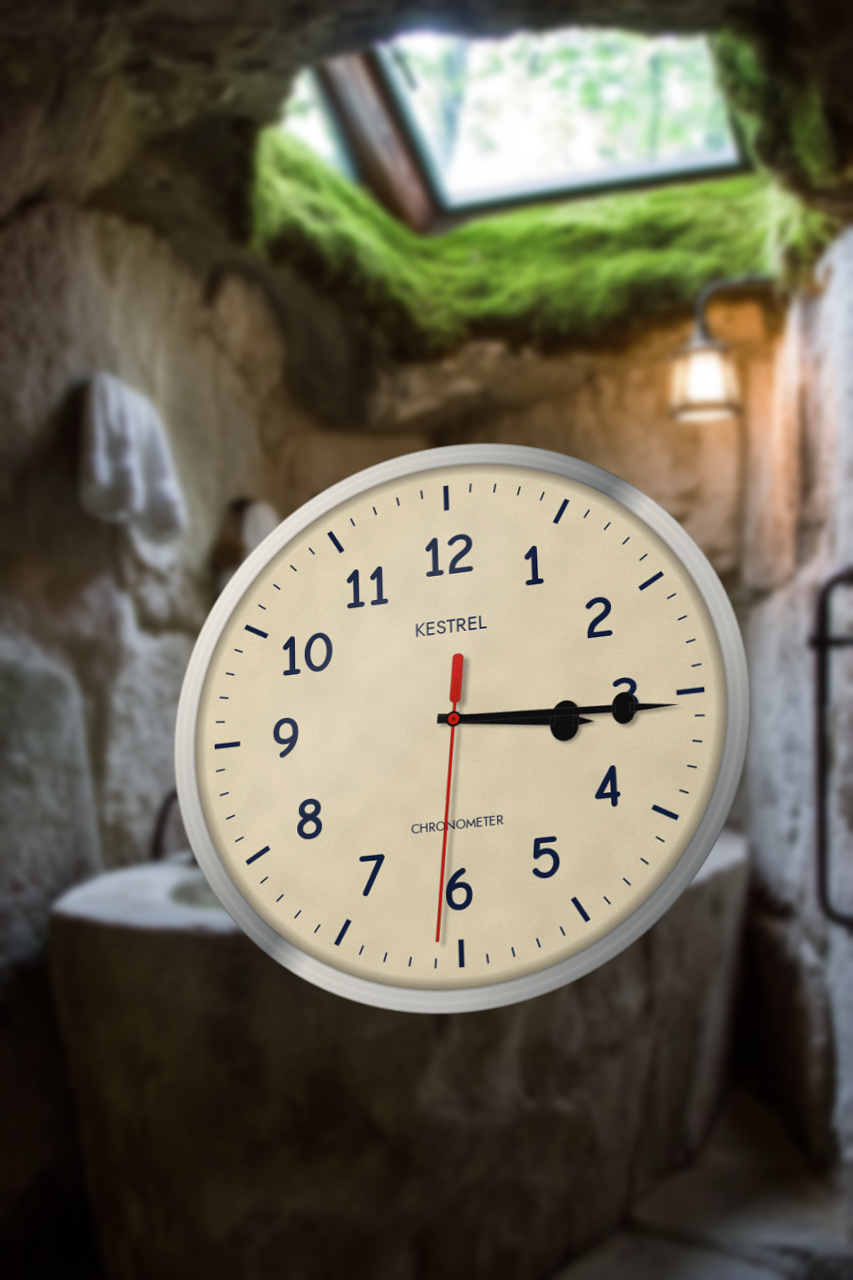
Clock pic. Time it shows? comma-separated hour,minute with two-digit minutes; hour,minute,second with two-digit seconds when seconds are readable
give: 3,15,31
